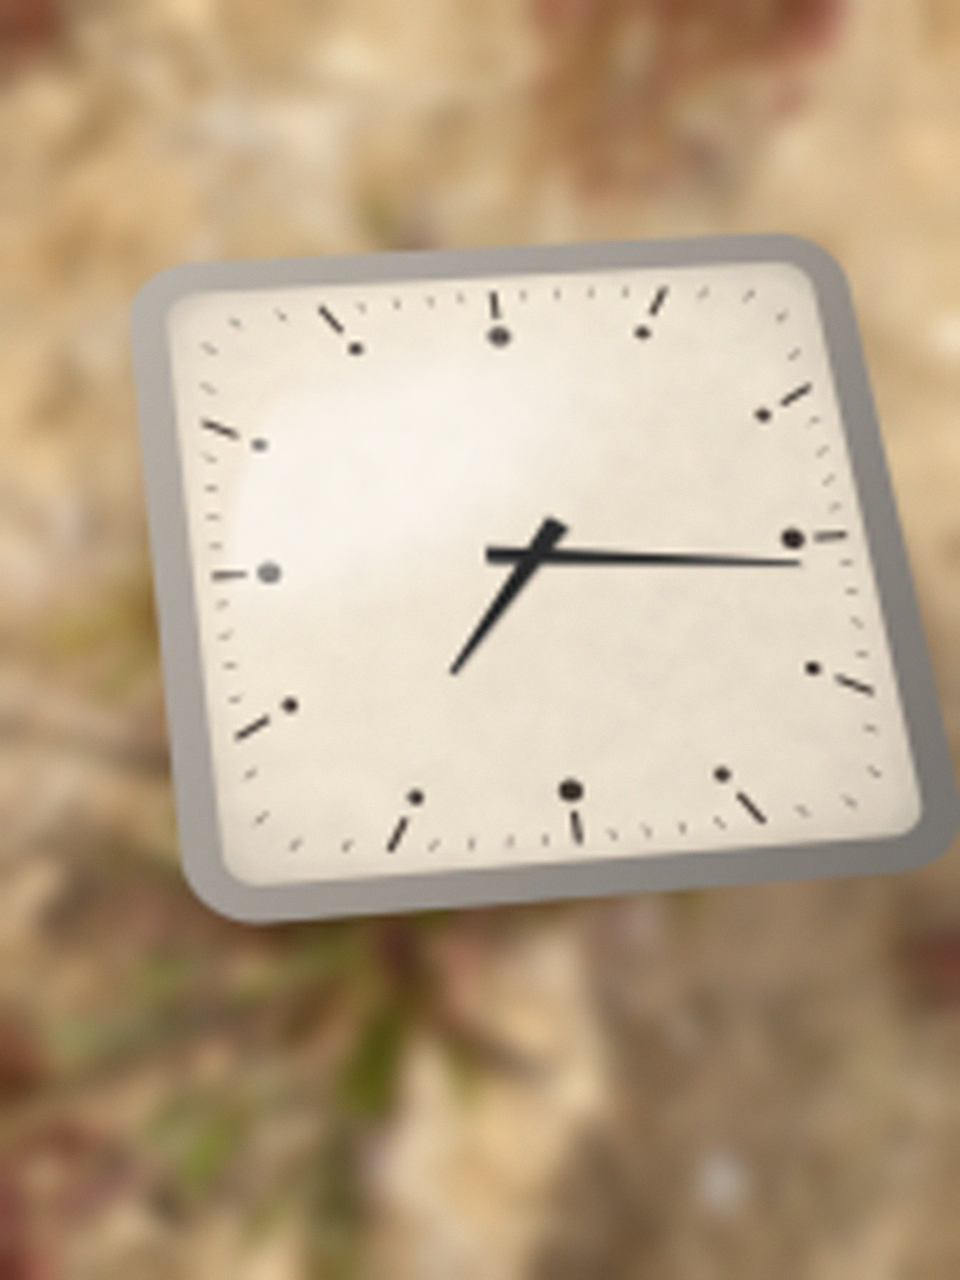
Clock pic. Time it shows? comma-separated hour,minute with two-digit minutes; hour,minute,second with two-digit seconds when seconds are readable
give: 7,16
